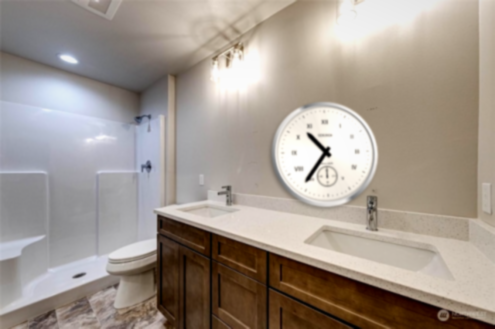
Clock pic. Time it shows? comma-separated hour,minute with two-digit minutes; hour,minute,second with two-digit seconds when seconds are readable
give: 10,36
